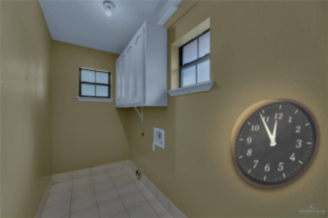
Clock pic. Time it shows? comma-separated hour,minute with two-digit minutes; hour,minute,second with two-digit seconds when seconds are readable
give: 11,54
